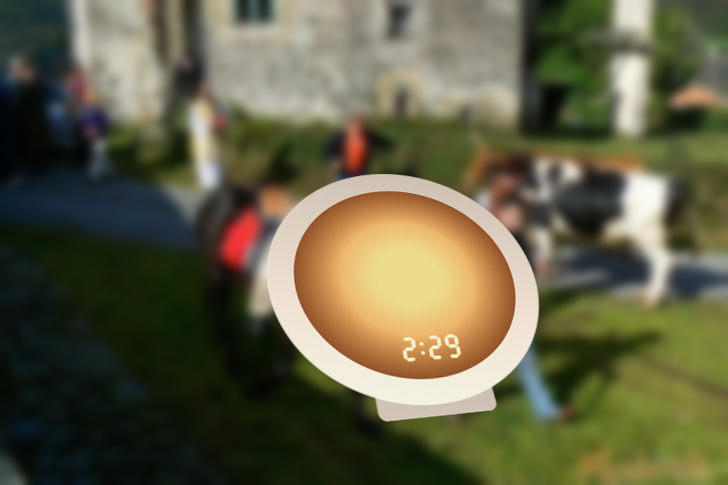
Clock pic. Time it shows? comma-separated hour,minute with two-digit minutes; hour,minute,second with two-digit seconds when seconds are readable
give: 2,29
